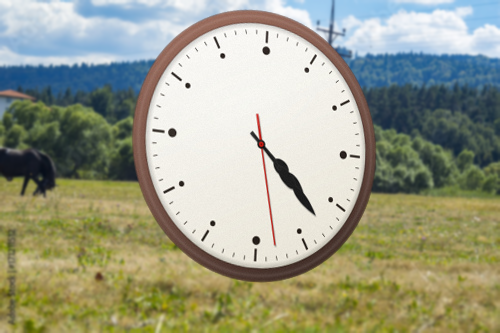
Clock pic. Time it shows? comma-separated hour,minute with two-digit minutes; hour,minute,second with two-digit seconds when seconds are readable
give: 4,22,28
